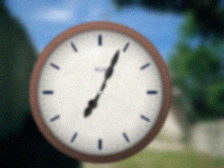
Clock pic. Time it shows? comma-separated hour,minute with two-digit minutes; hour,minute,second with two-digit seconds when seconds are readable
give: 7,04
